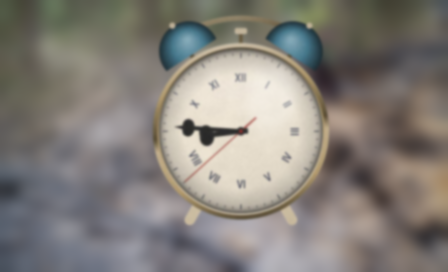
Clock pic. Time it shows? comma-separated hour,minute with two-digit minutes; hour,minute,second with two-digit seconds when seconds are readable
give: 8,45,38
